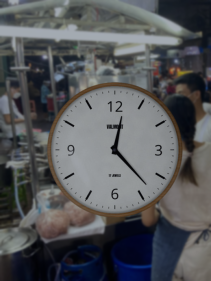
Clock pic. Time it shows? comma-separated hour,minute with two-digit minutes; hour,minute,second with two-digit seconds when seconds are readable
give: 12,23
